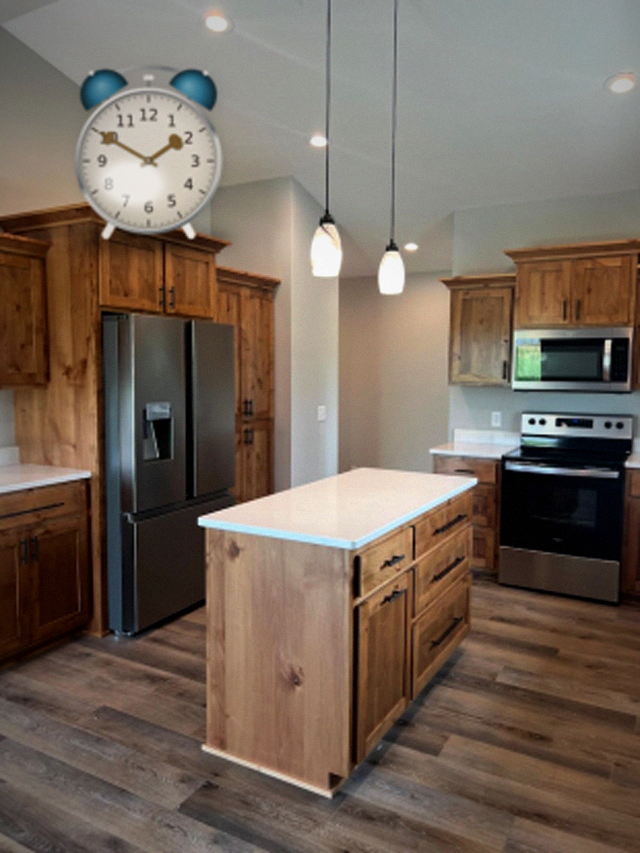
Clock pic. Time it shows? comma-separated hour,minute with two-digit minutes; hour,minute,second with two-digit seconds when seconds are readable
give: 1,50
